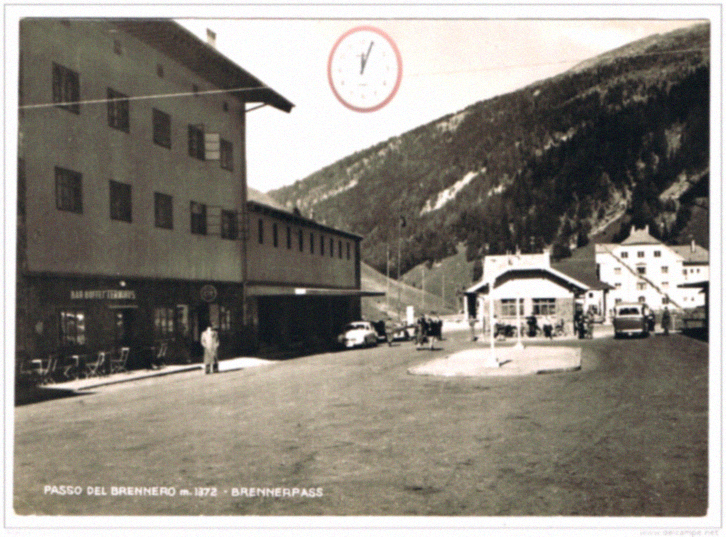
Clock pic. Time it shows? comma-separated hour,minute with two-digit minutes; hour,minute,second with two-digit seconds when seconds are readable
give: 12,04
